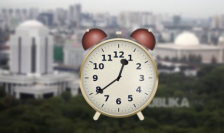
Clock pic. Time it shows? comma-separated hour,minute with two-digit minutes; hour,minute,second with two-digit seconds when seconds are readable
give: 12,39
